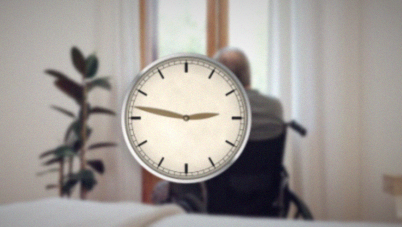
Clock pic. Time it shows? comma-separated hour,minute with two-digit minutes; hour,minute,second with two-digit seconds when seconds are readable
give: 2,47
